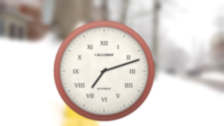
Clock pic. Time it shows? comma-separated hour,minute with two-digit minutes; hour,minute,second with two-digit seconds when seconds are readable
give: 7,12
